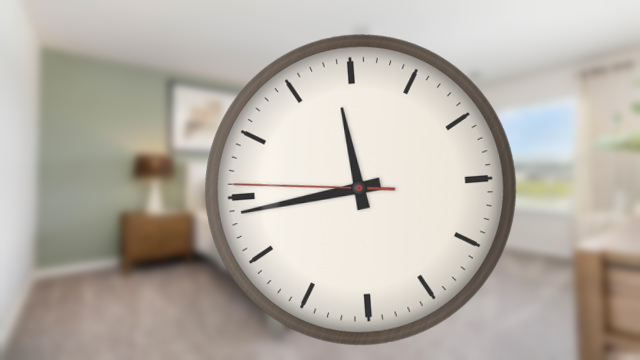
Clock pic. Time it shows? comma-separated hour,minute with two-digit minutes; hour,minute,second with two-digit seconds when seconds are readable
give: 11,43,46
